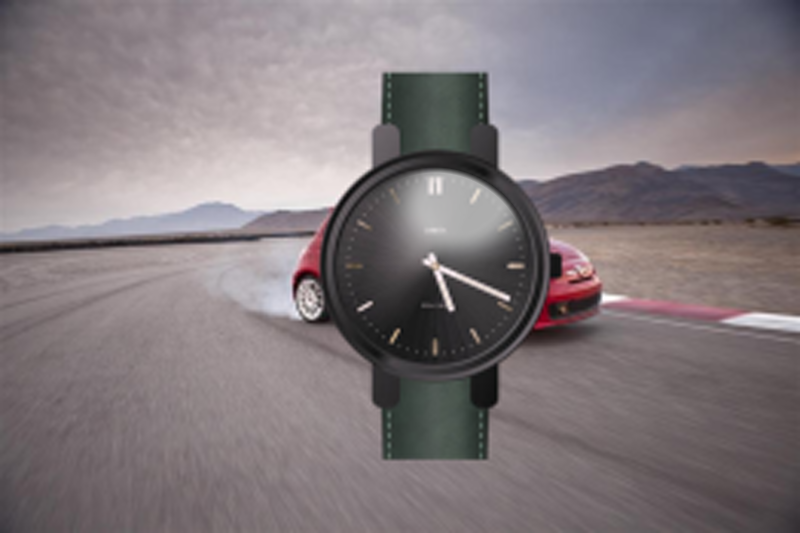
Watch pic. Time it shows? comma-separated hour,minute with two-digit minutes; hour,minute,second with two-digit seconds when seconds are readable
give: 5,19
